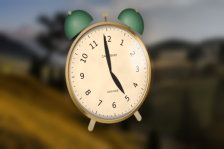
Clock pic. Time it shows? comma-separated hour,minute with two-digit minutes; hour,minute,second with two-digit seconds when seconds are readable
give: 4,59
